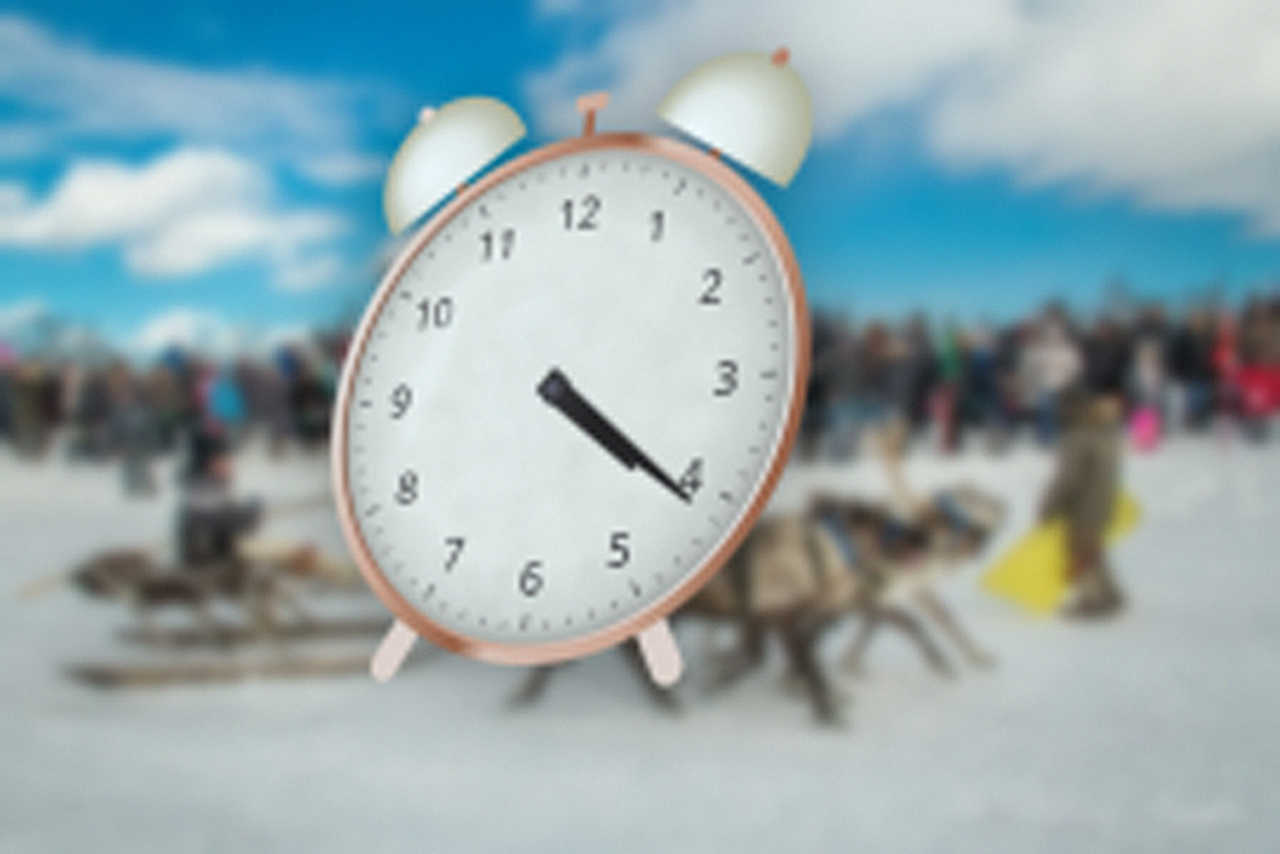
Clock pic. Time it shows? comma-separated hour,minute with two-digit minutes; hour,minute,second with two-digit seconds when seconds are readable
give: 4,21
